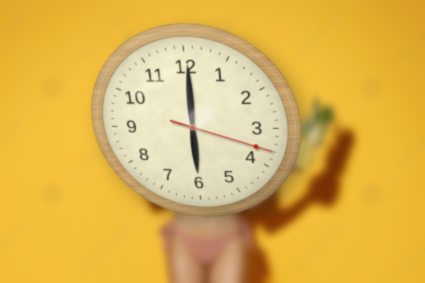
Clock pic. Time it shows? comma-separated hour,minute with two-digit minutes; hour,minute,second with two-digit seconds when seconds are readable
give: 6,00,18
